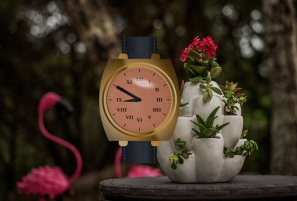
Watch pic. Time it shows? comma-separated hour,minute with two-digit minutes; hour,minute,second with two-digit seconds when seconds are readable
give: 8,50
